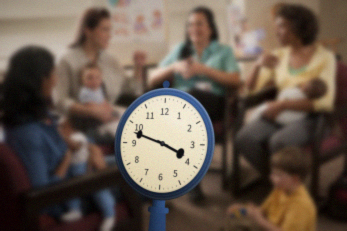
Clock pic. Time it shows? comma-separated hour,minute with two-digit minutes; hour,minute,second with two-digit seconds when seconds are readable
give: 3,48
